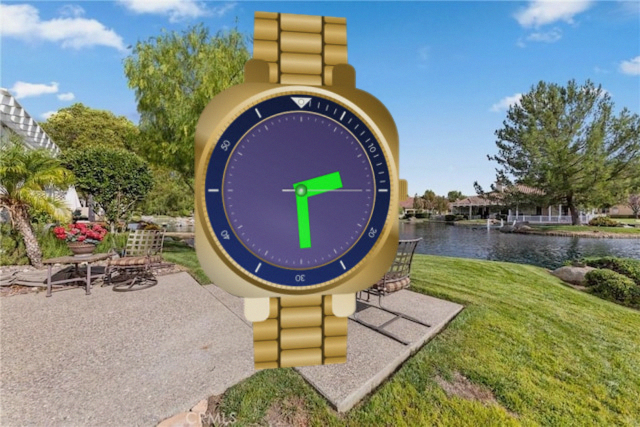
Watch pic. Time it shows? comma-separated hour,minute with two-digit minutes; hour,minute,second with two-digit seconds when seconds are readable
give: 2,29,15
